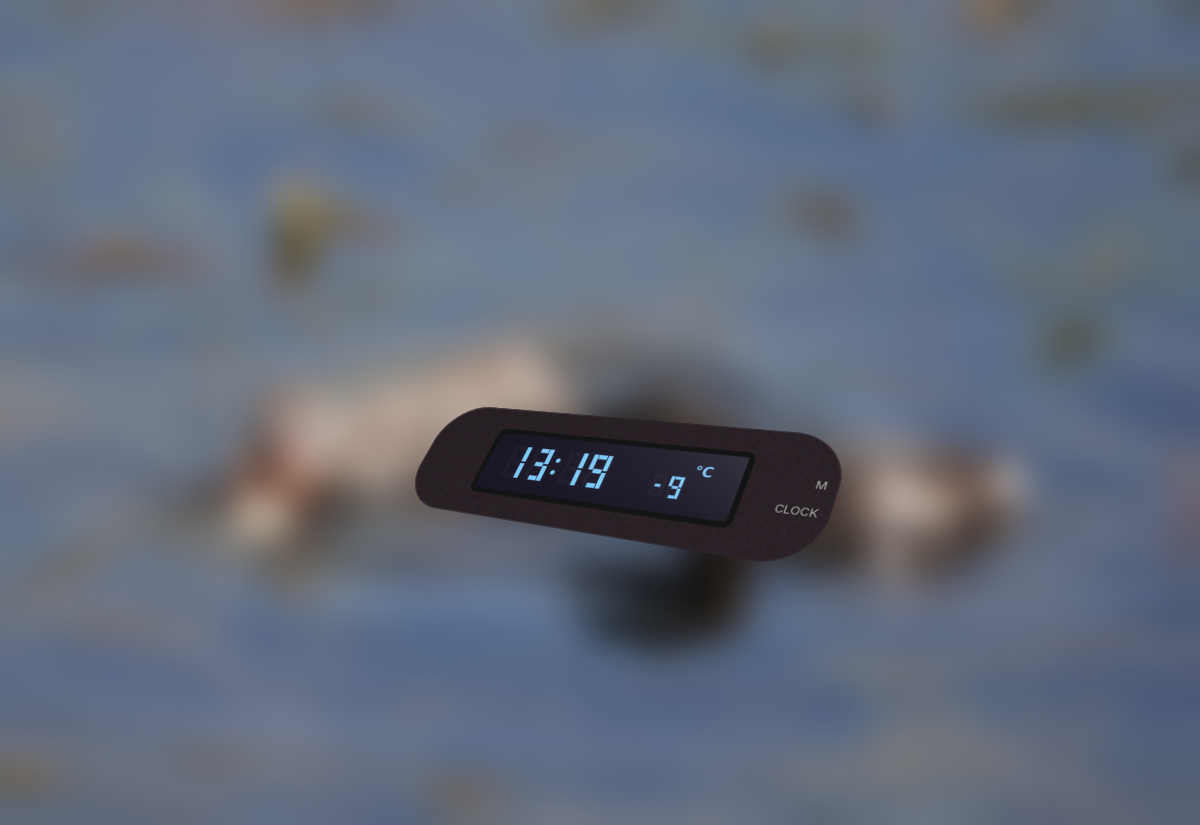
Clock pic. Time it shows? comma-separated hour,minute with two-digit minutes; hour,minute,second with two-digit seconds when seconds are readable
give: 13,19
